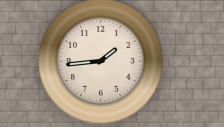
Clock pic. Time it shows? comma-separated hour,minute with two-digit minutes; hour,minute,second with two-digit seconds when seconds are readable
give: 1,44
